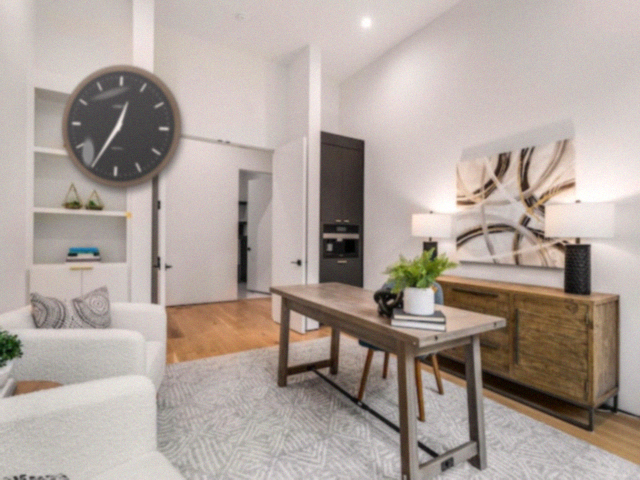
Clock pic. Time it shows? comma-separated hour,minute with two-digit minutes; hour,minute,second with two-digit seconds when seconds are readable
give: 12,35
